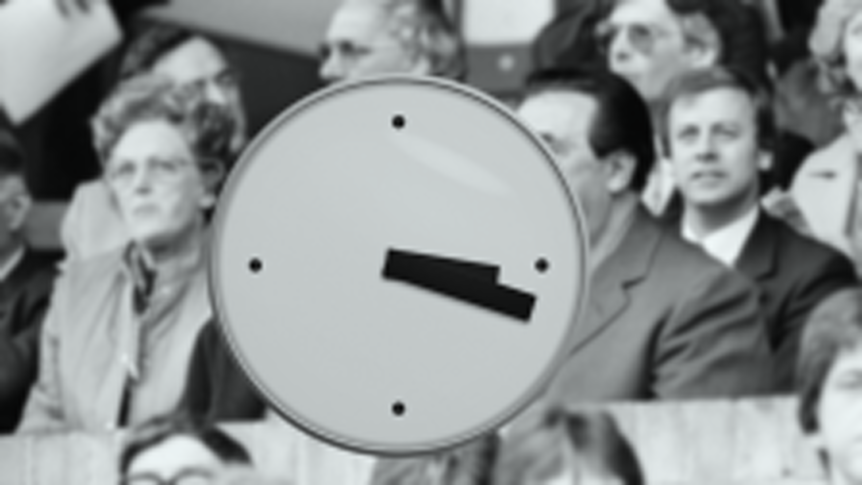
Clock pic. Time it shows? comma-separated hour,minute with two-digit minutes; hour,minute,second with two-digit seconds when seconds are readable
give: 3,18
